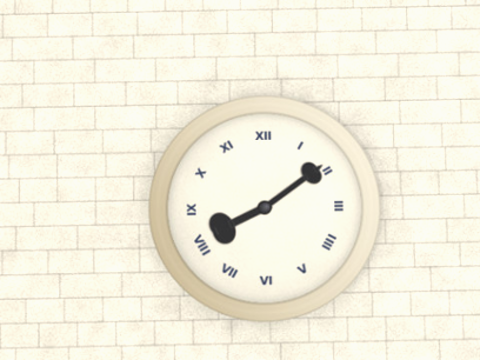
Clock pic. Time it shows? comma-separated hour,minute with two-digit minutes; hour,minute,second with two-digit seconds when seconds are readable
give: 8,09
